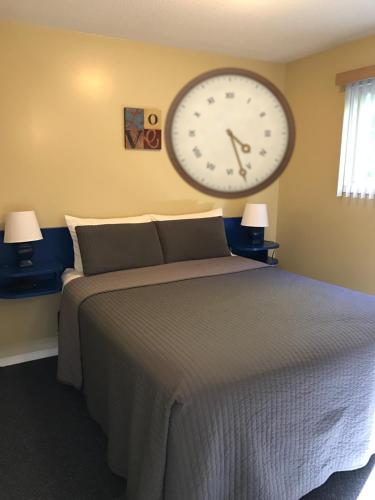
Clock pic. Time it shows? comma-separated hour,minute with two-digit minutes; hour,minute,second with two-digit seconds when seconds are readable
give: 4,27
